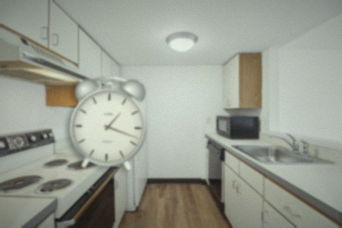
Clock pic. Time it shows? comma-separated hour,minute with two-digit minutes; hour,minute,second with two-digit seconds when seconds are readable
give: 1,18
